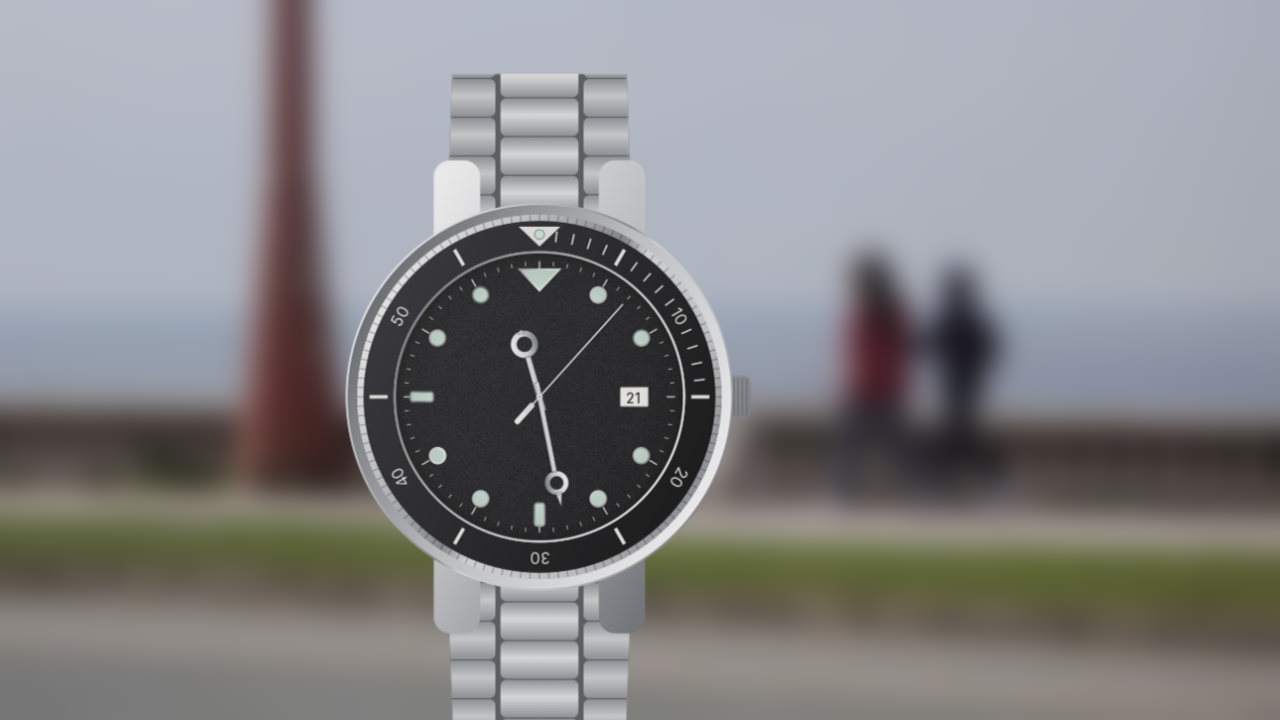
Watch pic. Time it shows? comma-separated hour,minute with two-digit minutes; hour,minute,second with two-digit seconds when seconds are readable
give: 11,28,07
